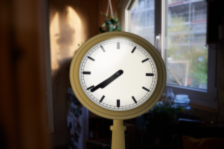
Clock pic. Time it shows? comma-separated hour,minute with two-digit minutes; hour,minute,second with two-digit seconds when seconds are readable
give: 7,39
